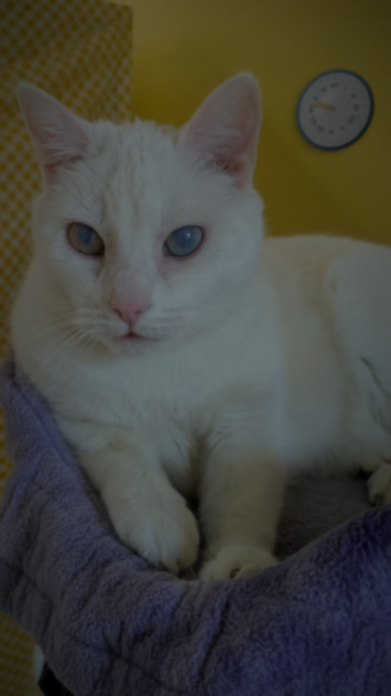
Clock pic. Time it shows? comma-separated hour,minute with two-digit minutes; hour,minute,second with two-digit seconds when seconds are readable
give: 9,47
